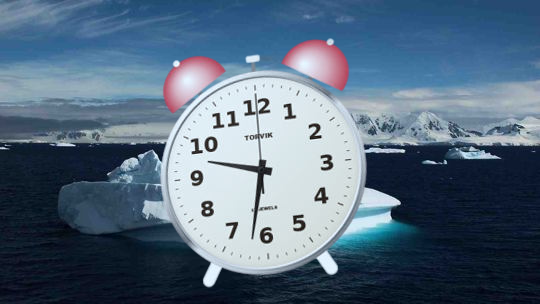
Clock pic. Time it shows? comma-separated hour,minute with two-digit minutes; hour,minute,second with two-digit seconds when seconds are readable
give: 9,32,00
